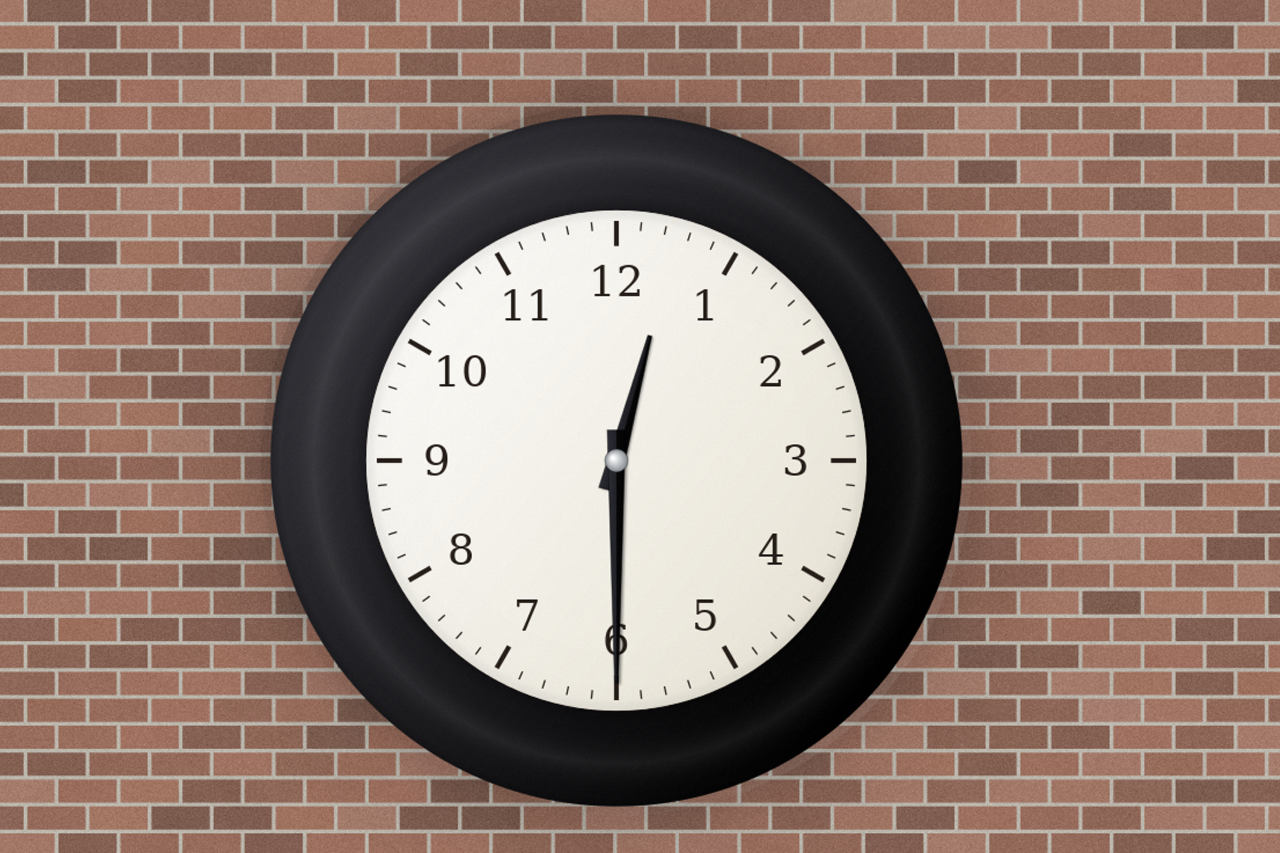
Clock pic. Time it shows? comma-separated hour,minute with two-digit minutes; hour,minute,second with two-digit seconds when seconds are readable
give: 12,30
